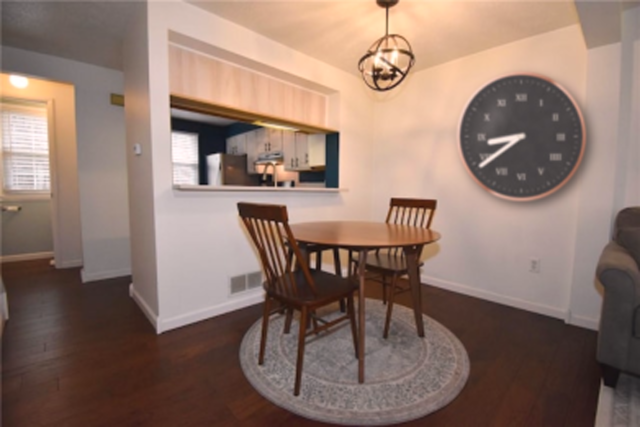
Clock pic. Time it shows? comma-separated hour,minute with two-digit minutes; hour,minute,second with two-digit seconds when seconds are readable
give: 8,39
